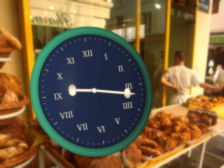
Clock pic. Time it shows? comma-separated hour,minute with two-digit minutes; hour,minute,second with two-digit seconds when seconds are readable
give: 9,17
